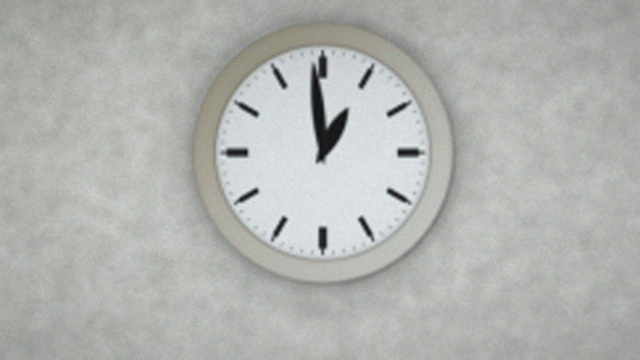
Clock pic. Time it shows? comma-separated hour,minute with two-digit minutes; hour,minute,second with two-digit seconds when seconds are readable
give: 12,59
